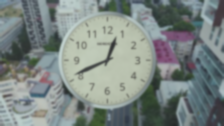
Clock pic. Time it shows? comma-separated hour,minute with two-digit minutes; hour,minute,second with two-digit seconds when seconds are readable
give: 12,41
